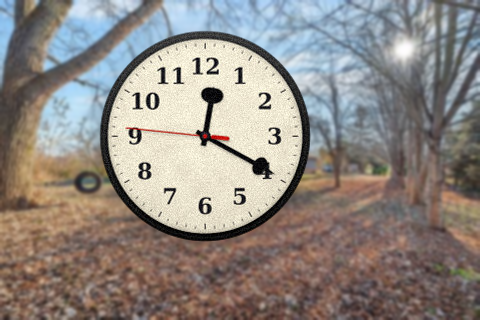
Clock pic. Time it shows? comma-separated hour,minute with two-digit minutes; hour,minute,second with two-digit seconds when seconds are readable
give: 12,19,46
